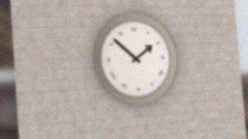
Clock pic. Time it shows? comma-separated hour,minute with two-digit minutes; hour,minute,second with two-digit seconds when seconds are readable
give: 1,52
